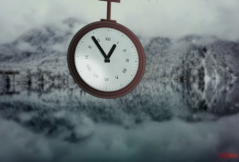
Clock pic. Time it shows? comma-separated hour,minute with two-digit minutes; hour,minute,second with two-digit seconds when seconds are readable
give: 12,54
